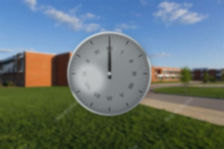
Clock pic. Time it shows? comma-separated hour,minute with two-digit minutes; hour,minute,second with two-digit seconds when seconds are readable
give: 12,00
